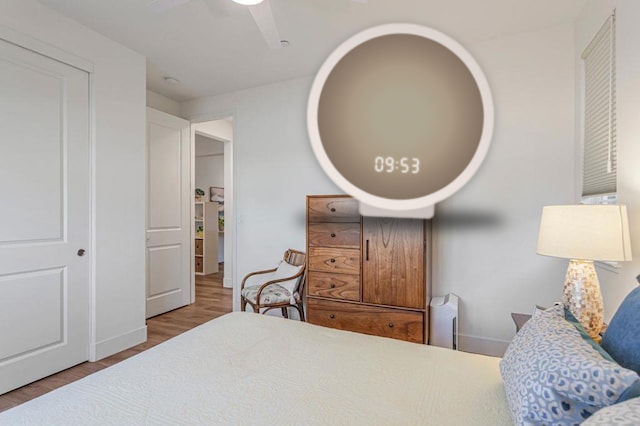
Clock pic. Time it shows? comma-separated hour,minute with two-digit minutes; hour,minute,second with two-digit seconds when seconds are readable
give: 9,53
